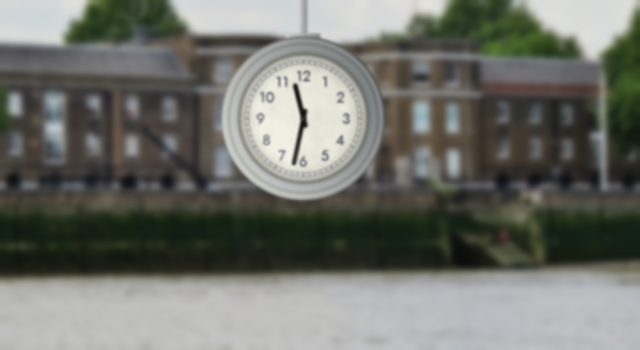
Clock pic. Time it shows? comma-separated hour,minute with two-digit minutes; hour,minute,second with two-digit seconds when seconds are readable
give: 11,32
